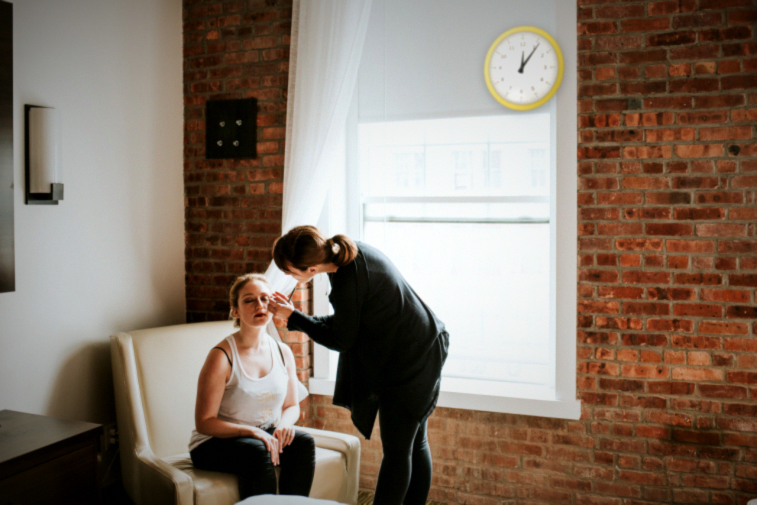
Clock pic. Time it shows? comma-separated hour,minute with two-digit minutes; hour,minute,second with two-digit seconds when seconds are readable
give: 12,06
